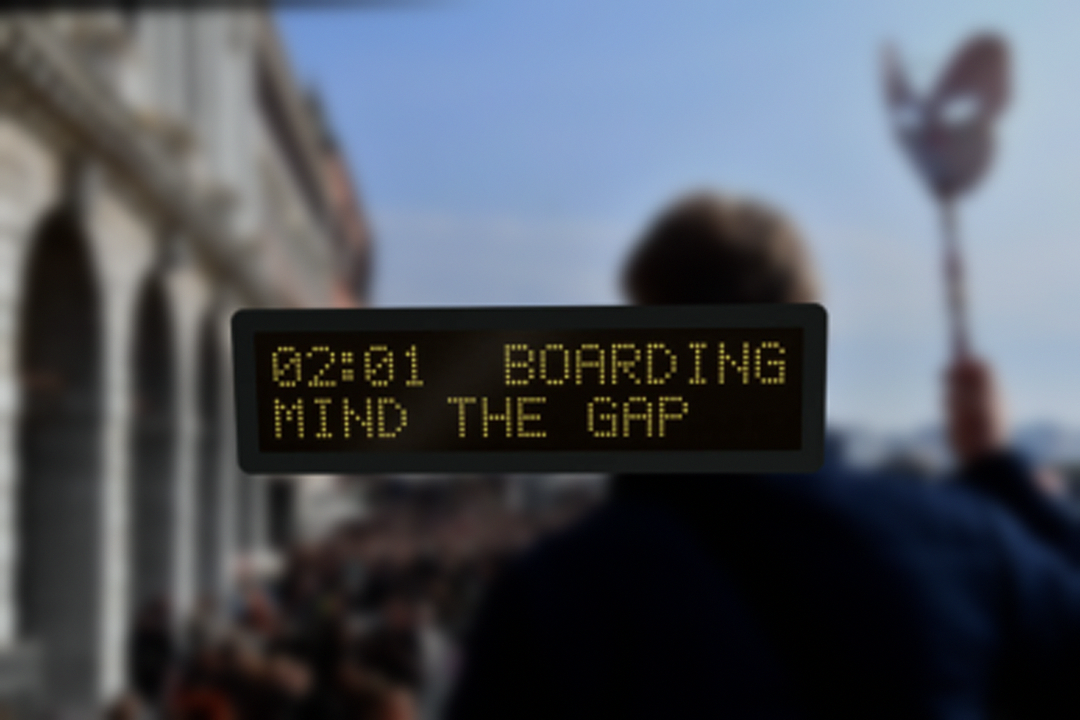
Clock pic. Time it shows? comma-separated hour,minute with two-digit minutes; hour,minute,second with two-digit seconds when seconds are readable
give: 2,01
